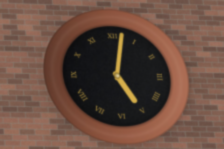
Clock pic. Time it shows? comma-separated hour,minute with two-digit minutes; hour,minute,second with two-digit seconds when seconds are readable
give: 5,02
